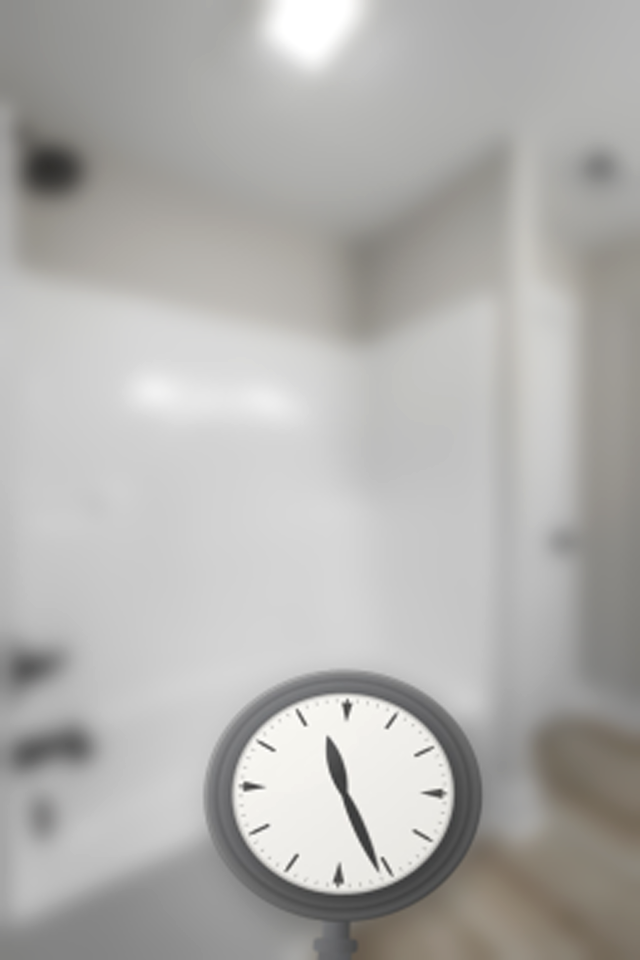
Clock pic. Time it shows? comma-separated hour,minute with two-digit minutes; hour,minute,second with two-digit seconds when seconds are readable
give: 11,26
